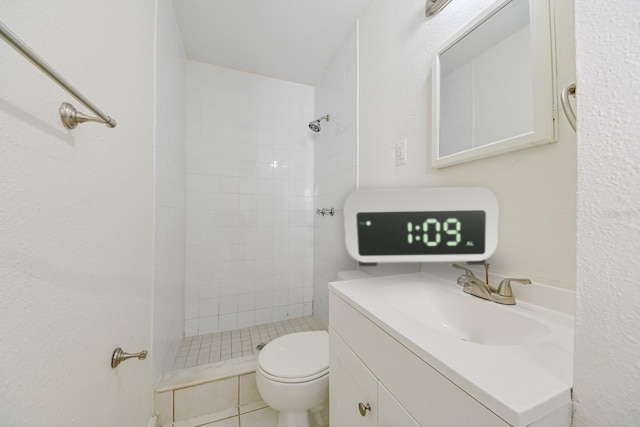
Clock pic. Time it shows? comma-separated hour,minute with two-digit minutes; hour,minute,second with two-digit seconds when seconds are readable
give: 1,09
